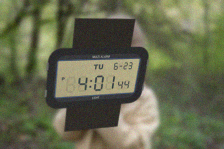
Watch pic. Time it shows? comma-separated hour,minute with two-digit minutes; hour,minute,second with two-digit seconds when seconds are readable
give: 4,01,44
